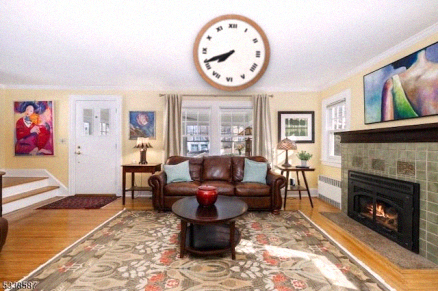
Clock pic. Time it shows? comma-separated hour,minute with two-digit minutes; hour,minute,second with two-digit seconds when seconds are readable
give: 7,41
